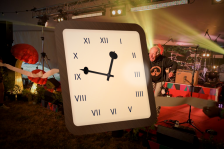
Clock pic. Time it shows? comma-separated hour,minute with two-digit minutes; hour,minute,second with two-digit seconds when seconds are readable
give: 12,47
